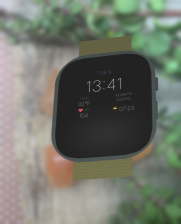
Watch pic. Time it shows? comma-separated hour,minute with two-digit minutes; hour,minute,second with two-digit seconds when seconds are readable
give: 13,41
